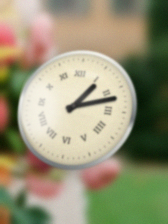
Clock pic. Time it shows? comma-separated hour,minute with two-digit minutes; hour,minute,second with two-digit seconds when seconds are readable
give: 1,12
